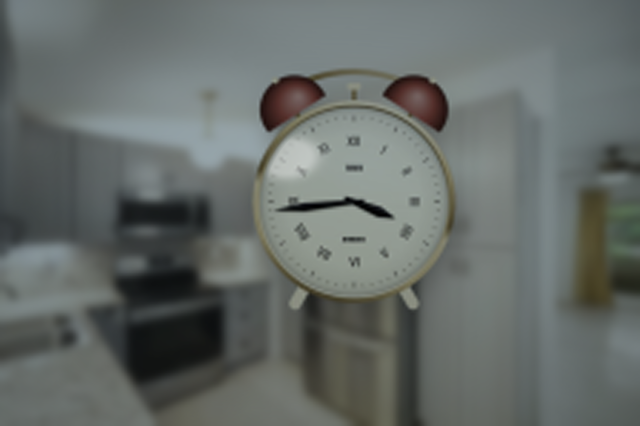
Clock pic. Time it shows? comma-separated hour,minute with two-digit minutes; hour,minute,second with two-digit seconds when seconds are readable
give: 3,44
